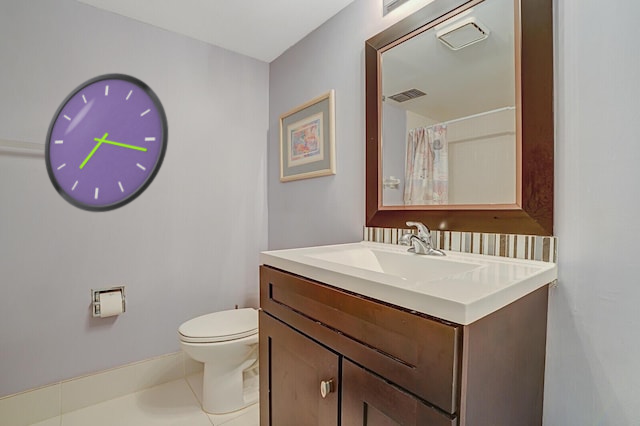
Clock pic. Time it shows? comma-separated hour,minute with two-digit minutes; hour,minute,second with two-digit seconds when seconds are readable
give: 7,17
